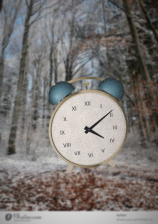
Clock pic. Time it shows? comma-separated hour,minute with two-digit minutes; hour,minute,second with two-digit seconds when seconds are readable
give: 4,09
